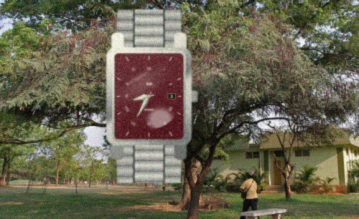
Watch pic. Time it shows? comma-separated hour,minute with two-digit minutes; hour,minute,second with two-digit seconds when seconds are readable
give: 8,35
